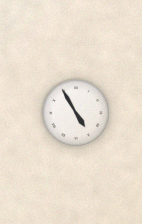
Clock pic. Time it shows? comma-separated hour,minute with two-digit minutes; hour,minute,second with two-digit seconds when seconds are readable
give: 4,55
